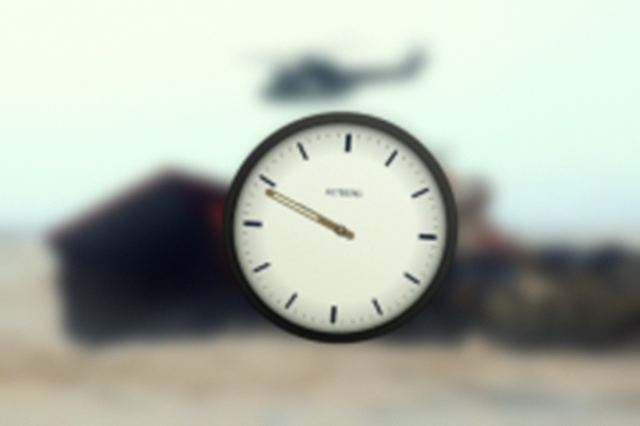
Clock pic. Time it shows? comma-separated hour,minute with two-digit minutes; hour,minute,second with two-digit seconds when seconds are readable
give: 9,49
